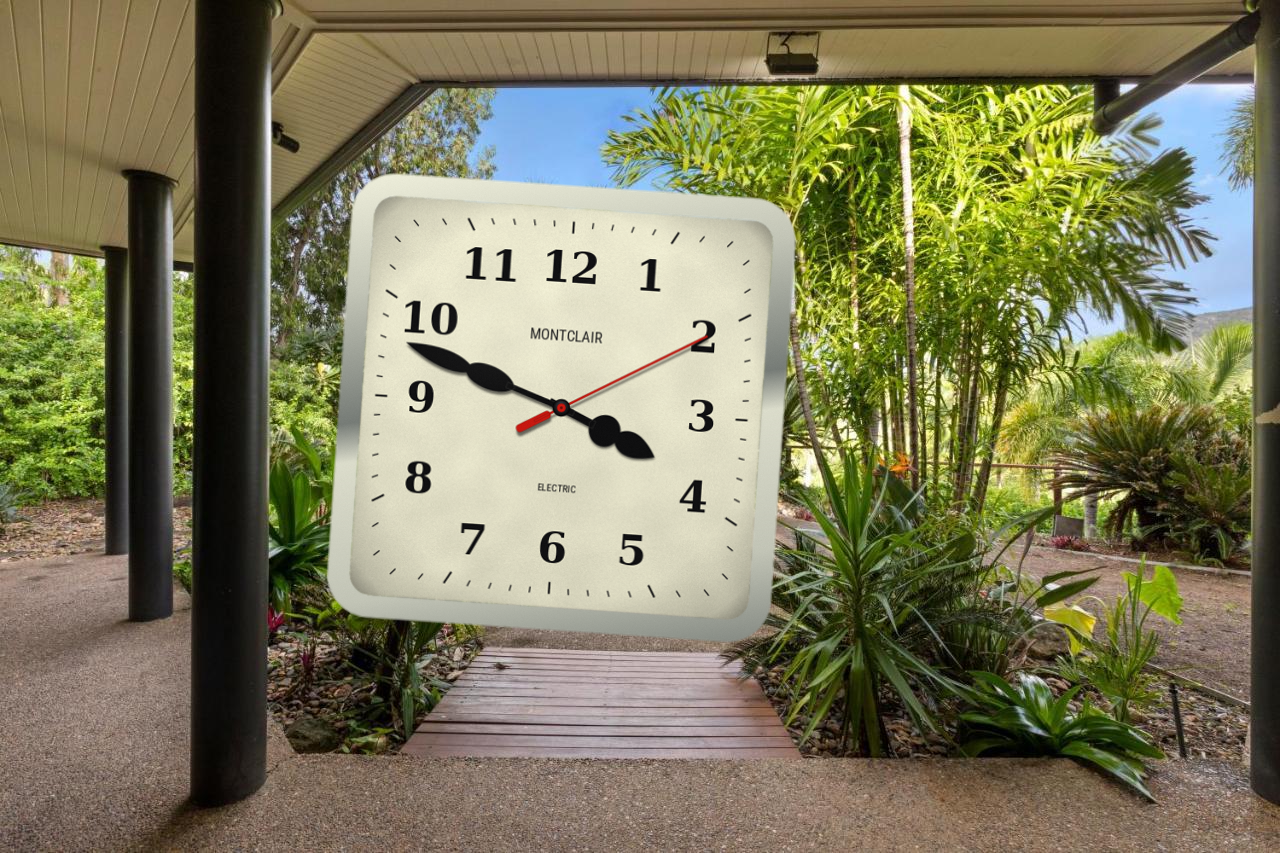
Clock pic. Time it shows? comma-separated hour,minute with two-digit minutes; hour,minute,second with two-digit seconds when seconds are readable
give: 3,48,10
